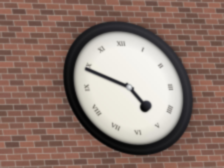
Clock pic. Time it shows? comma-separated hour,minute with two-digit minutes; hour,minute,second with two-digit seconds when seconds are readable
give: 4,49
